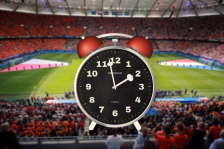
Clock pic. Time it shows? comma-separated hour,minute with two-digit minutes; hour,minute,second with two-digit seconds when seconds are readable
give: 1,58
